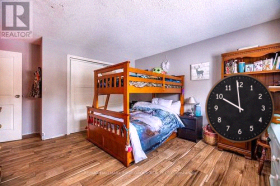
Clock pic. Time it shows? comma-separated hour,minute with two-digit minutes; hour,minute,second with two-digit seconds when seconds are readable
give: 9,59
